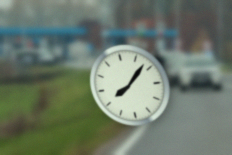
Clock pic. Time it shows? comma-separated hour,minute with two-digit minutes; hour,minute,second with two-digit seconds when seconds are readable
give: 8,08
